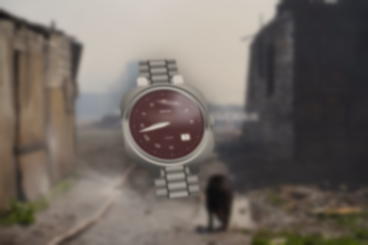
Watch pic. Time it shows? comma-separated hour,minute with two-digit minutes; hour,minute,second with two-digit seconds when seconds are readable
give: 8,43
